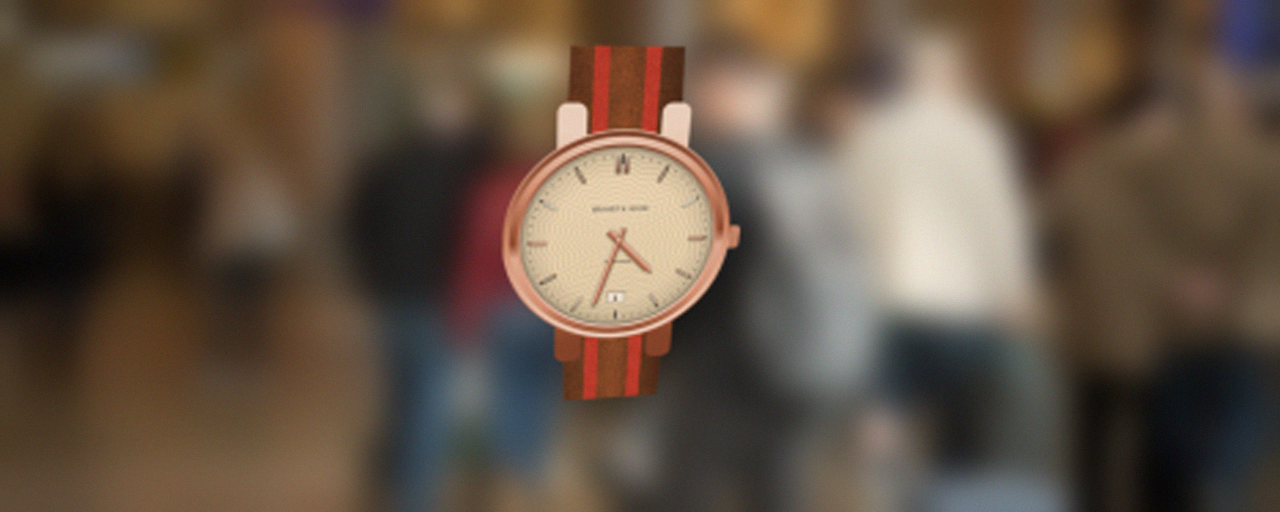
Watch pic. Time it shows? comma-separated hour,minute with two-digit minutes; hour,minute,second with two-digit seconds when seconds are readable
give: 4,33
